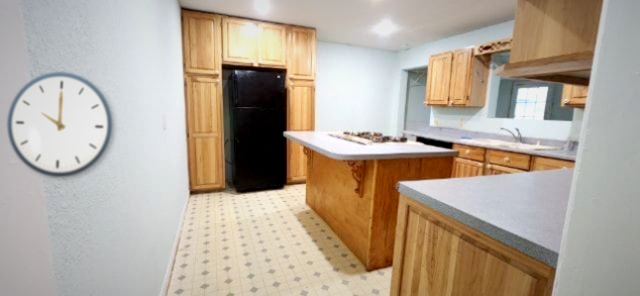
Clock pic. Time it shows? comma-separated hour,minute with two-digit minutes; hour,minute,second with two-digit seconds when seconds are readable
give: 10,00
